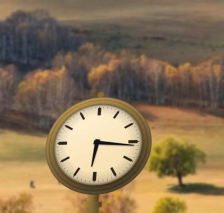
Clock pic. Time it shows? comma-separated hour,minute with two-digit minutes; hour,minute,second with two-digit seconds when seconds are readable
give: 6,16
